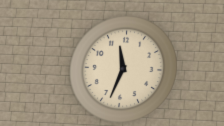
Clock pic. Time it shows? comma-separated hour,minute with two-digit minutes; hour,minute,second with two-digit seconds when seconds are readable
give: 11,33
